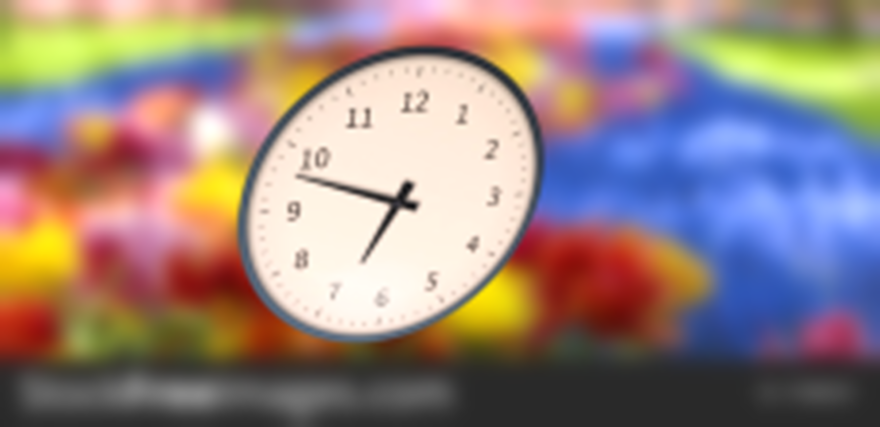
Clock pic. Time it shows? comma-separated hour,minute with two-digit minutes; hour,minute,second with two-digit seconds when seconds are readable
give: 6,48
